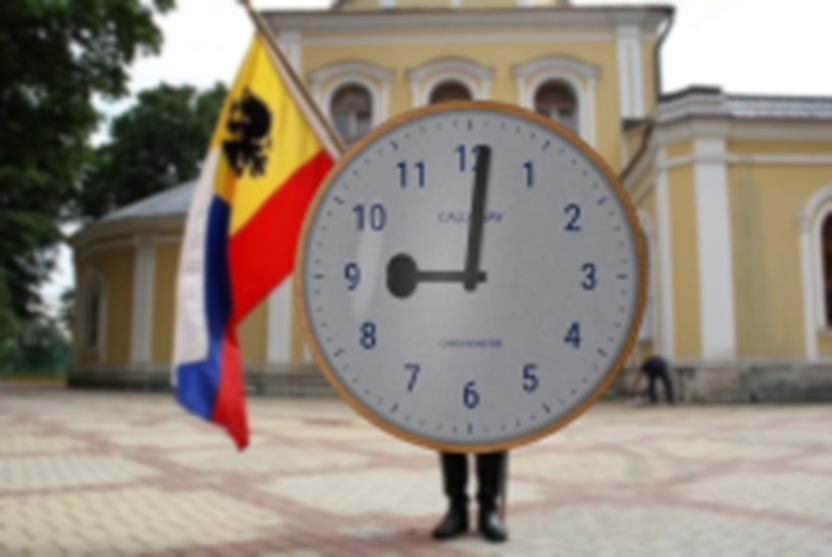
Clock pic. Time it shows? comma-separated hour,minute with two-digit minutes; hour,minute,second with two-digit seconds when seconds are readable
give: 9,01
